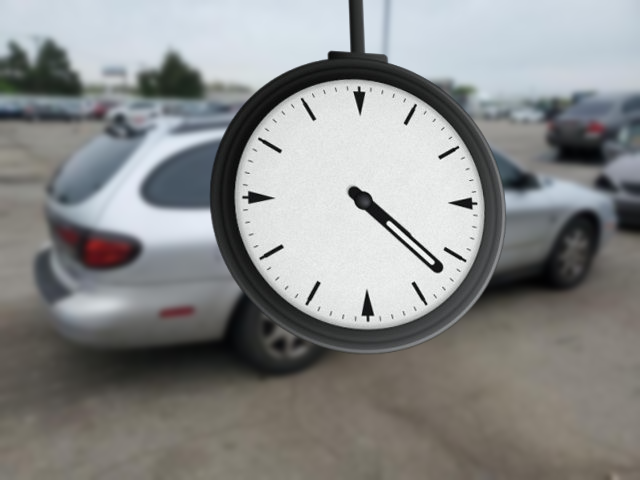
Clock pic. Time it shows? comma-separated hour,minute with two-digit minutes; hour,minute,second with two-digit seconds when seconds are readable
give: 4,22
